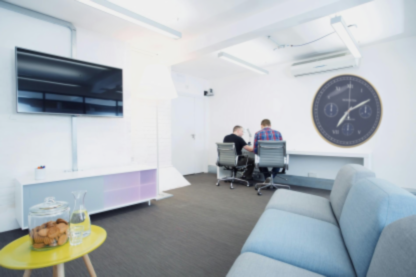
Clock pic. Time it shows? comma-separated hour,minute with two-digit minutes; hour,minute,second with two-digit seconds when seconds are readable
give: 7,10
